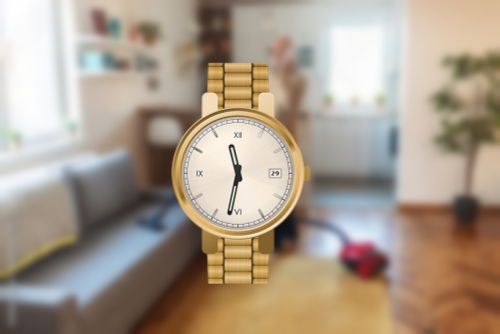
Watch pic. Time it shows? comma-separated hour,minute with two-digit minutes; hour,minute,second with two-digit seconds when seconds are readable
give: 11,32
